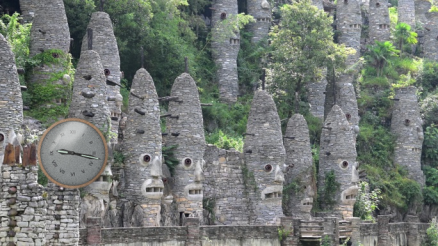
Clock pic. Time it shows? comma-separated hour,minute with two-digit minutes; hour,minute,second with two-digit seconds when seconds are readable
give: 9,17
